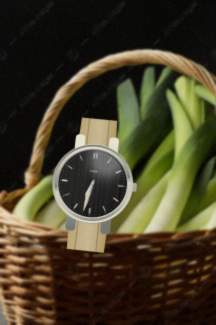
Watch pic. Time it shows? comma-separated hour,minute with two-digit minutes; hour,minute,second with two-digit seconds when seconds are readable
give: 6,32
